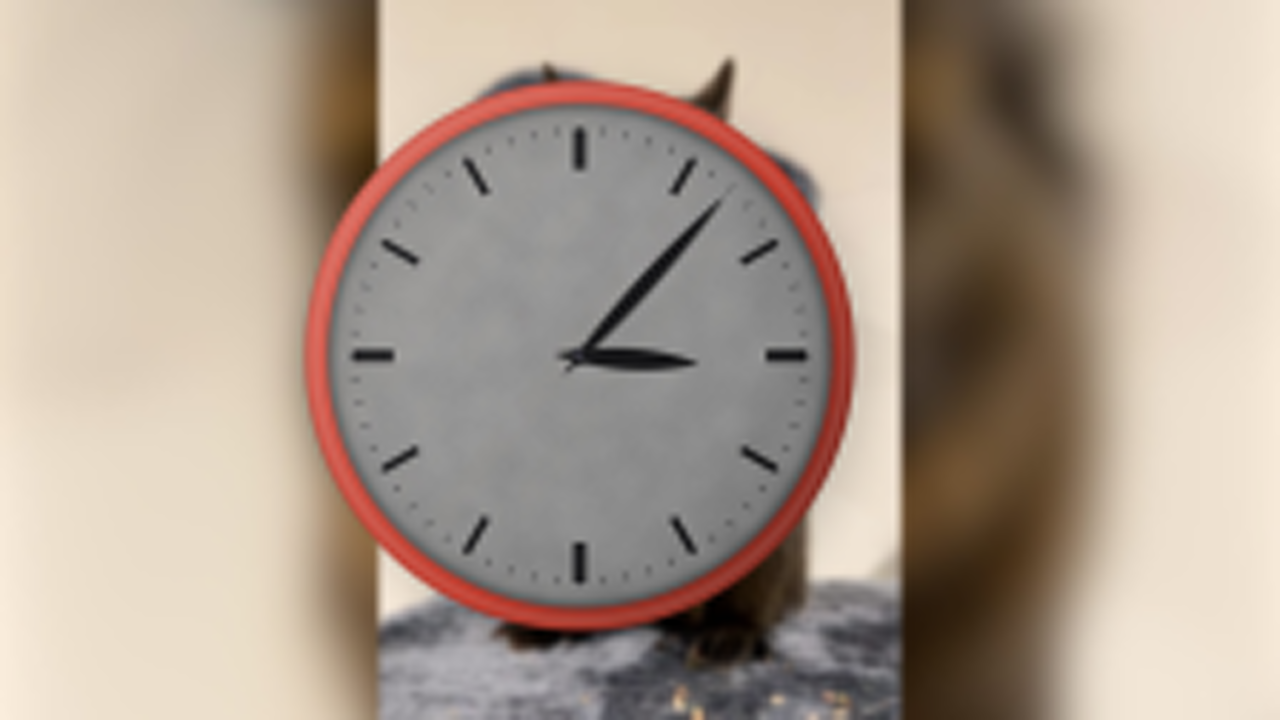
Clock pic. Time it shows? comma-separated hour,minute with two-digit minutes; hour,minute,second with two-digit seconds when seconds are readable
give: 3,07
